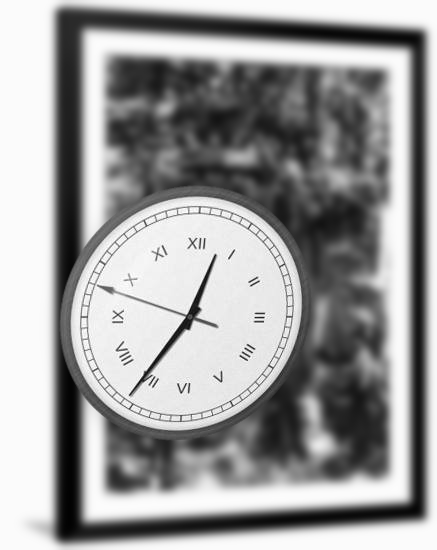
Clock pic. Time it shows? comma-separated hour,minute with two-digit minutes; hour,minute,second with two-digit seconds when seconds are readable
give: 12,35,48
